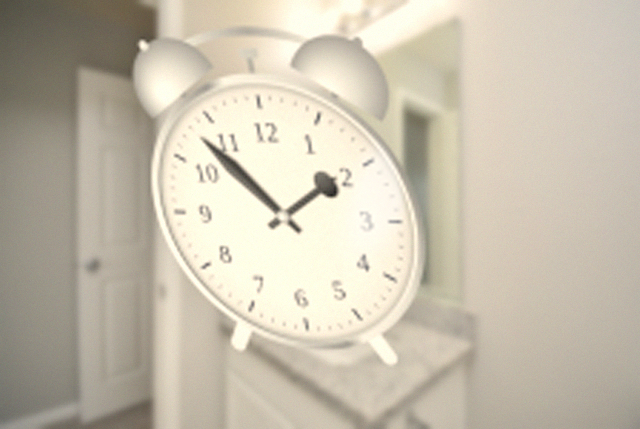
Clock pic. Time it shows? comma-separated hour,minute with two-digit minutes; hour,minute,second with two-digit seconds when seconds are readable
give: 1,53
